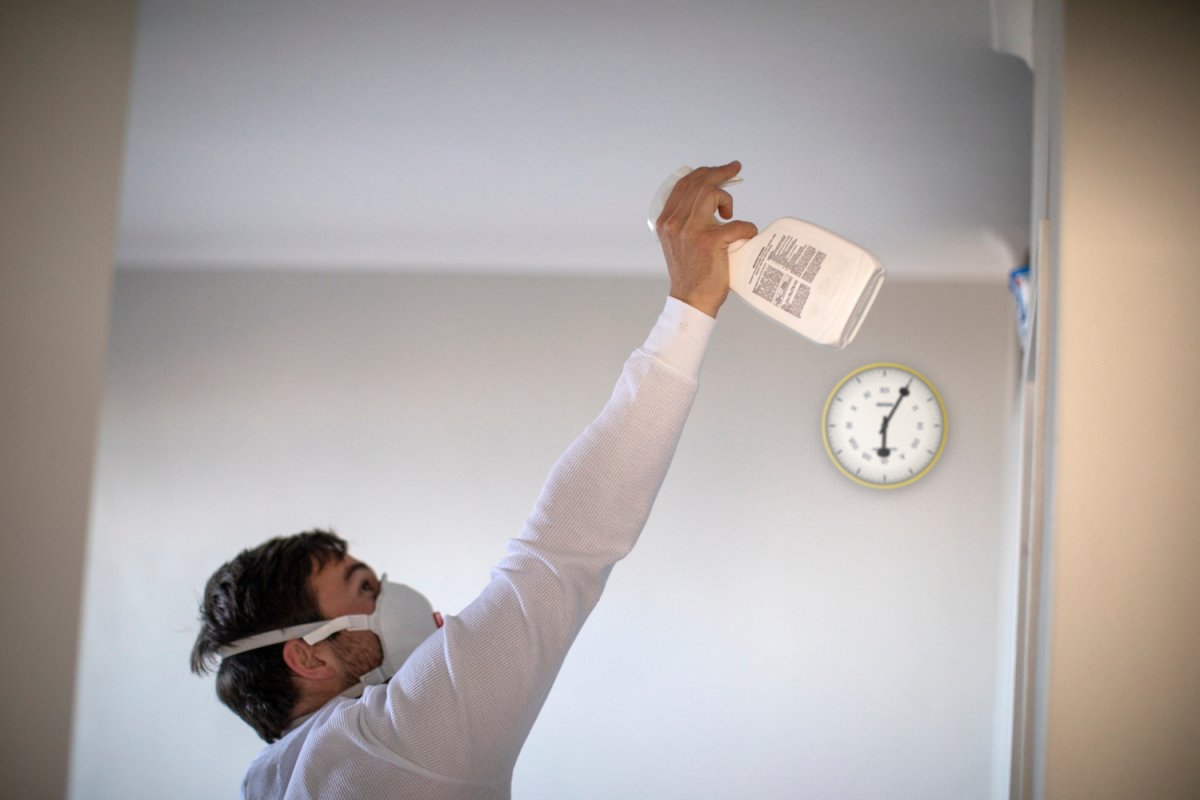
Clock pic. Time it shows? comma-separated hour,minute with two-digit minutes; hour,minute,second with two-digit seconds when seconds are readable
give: 6,05
